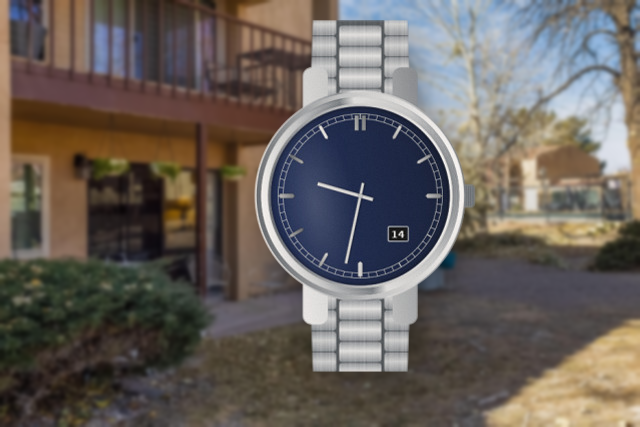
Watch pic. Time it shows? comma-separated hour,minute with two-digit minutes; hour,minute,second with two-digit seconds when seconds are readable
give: 9,32
